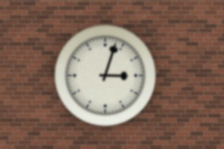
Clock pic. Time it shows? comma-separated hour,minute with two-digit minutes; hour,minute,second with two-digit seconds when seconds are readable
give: 3,03
